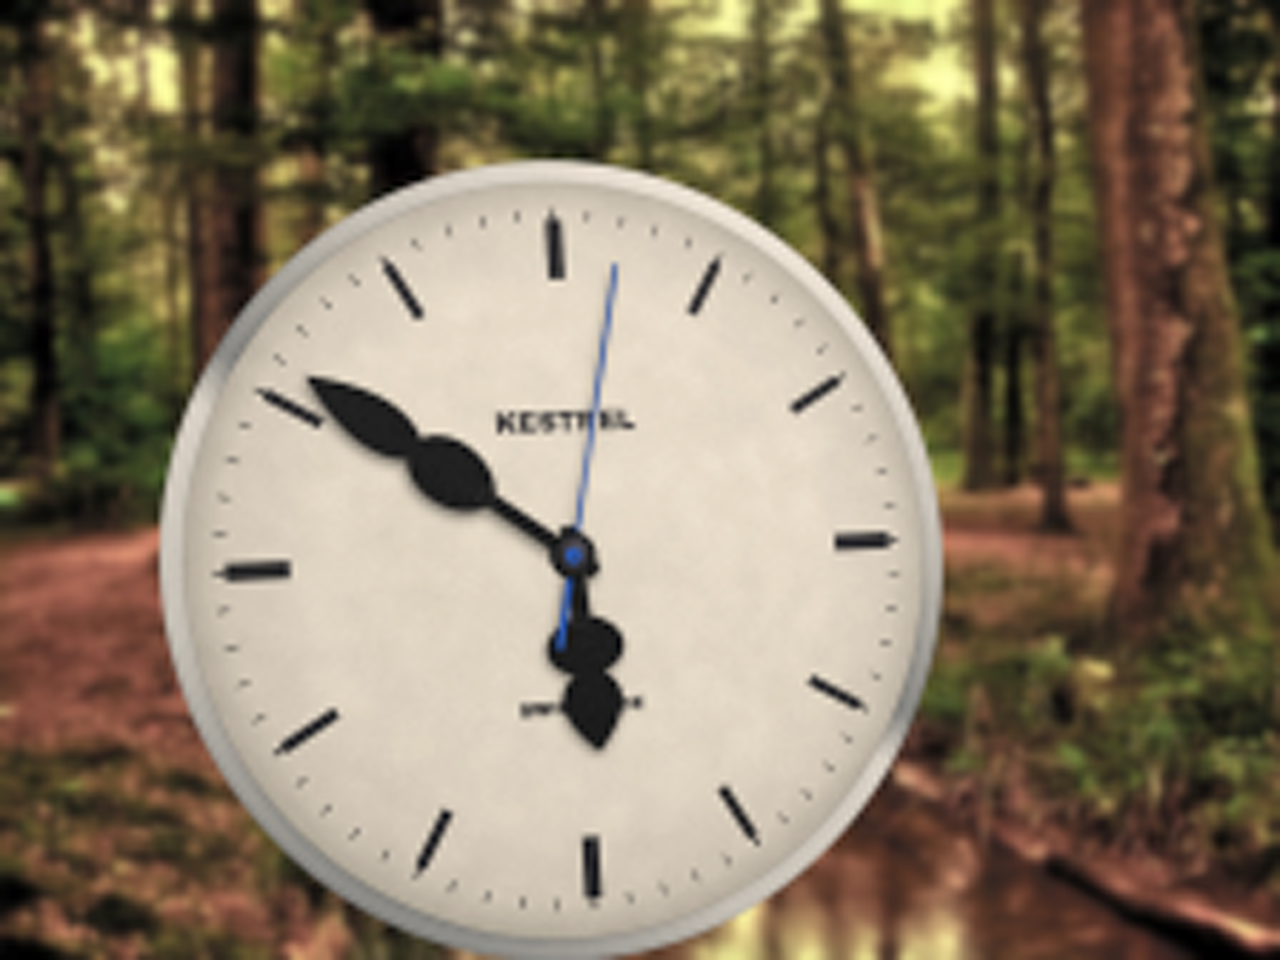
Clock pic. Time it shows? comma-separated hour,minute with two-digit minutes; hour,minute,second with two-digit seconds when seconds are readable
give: 5,51,02
